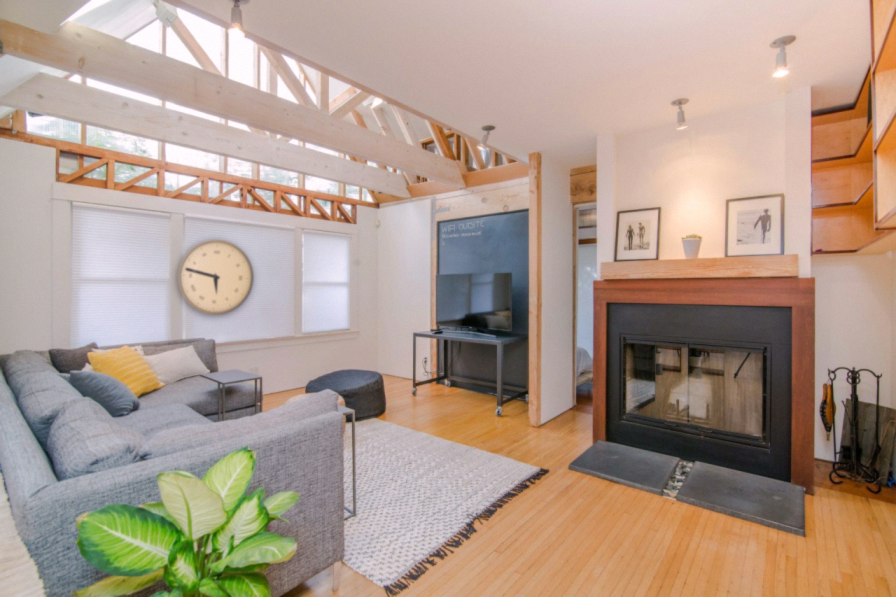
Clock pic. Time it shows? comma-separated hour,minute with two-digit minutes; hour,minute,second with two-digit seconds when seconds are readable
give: 5,47
